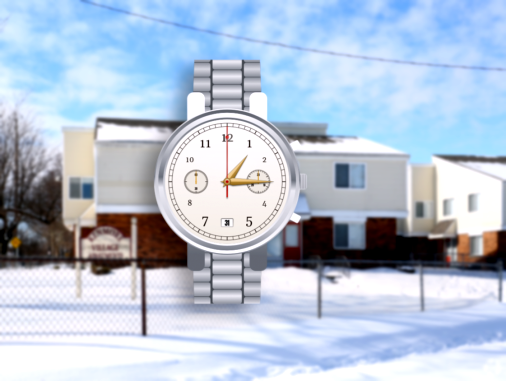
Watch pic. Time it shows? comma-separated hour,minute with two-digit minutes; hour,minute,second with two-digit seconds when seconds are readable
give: 1,15
